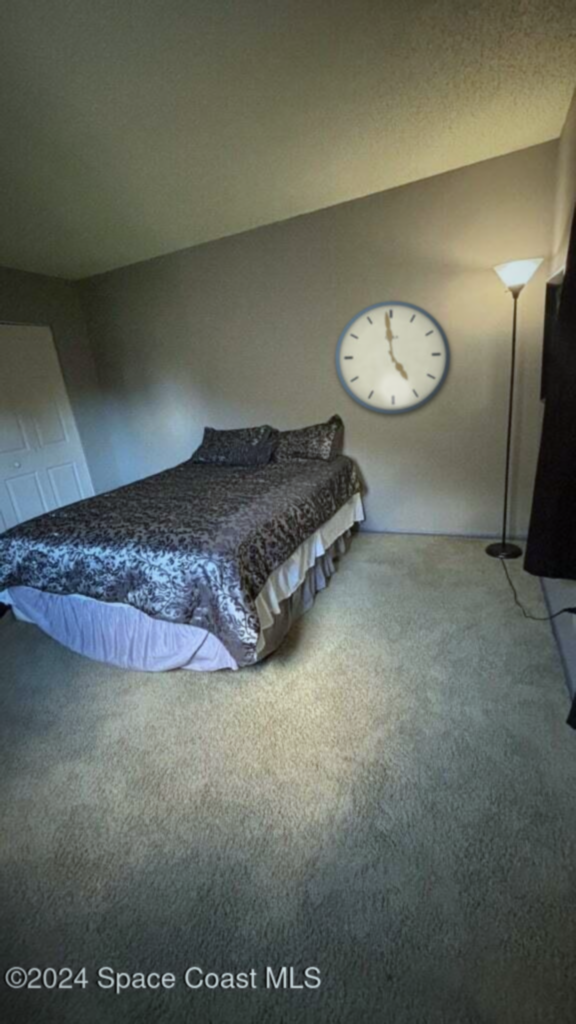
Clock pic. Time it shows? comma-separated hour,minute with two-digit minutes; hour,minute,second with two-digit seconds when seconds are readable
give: 4,59
